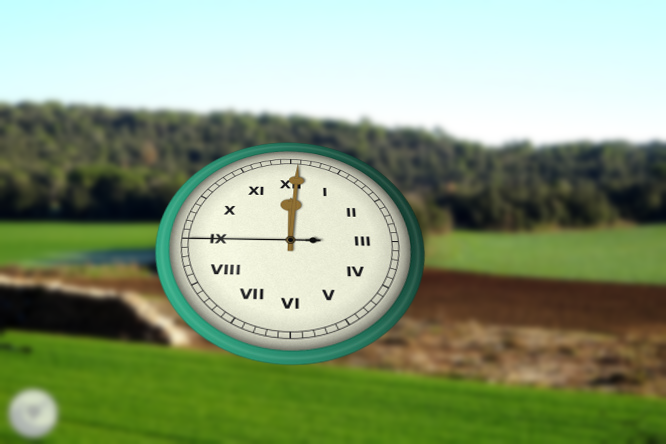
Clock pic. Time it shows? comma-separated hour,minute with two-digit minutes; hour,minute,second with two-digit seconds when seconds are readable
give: 12,00,45
